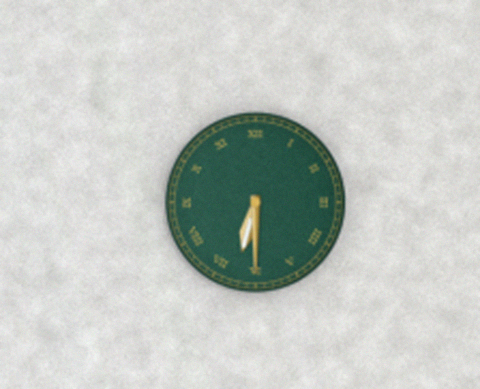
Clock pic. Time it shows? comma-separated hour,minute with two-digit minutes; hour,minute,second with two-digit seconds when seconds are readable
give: 6,30
